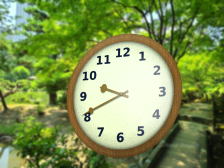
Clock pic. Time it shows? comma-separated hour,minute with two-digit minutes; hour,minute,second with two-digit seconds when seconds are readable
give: 9,41
